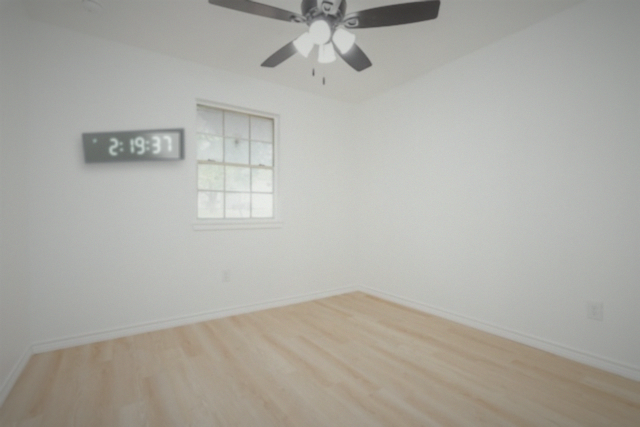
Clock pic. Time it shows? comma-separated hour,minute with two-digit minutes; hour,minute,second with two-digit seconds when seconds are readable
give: 2,19,37
